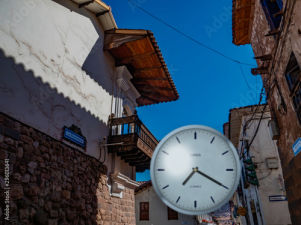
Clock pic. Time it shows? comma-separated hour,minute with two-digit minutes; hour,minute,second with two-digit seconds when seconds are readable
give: 7,20
